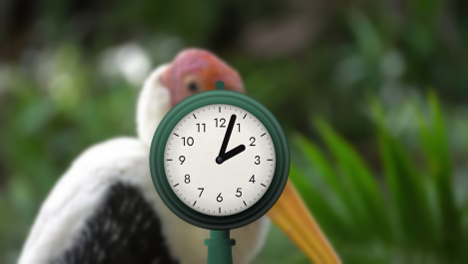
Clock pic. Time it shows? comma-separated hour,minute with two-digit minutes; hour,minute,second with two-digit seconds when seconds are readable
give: 2,03
